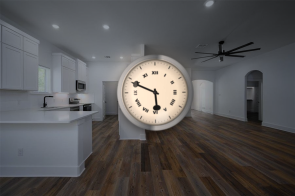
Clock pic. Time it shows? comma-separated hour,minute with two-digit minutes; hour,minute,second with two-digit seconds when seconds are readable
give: 5,49
